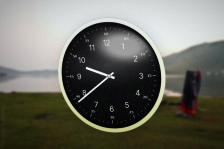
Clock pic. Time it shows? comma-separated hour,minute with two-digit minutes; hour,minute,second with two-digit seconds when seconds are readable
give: 9,39
